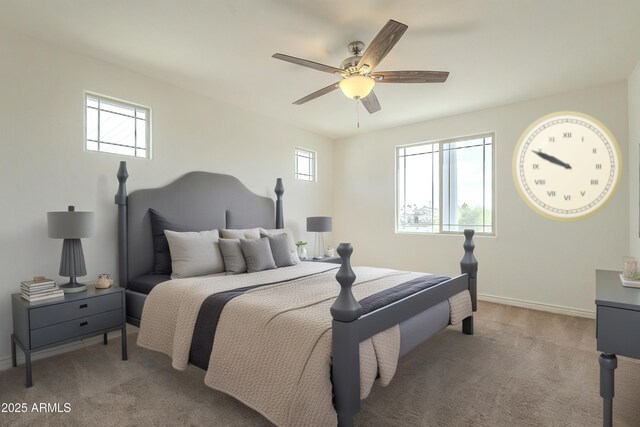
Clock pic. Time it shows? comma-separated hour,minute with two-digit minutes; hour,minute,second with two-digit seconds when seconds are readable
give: 9,49
